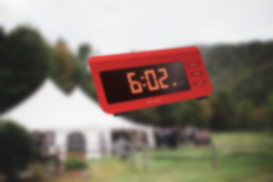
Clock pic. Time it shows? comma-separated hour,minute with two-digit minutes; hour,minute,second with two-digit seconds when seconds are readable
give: 6,02
